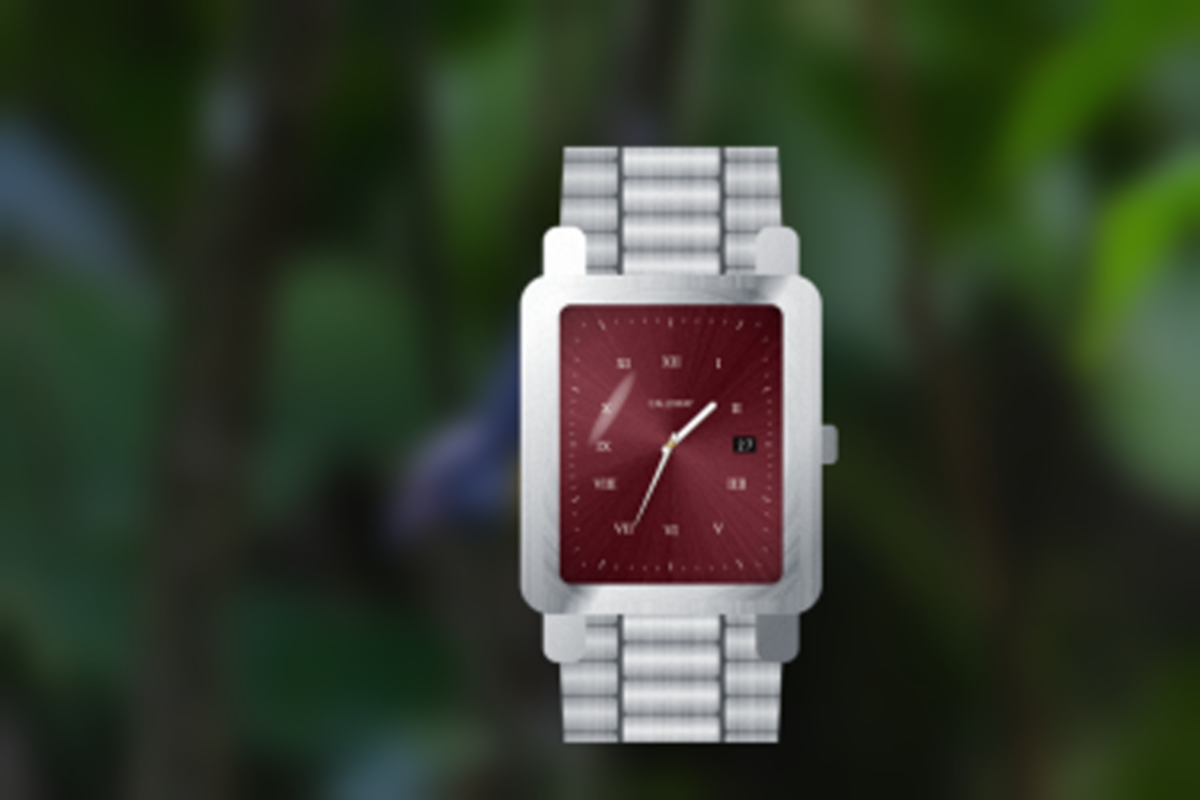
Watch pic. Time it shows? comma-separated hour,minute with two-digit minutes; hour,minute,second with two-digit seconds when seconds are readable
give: 1,34
